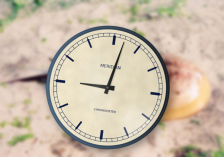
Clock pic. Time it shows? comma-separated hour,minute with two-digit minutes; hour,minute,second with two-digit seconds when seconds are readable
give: 9,02
